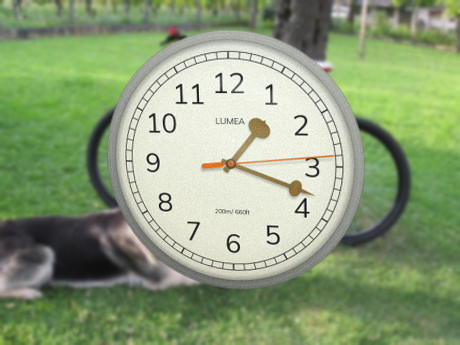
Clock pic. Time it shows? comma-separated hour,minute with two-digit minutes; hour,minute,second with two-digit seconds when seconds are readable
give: 1,18,14
